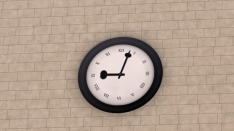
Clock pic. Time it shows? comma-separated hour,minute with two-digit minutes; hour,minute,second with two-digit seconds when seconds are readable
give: 9,03
